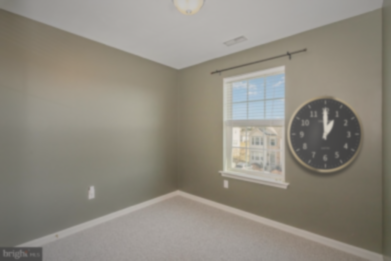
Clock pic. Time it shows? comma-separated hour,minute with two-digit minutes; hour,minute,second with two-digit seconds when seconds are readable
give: 1,00
